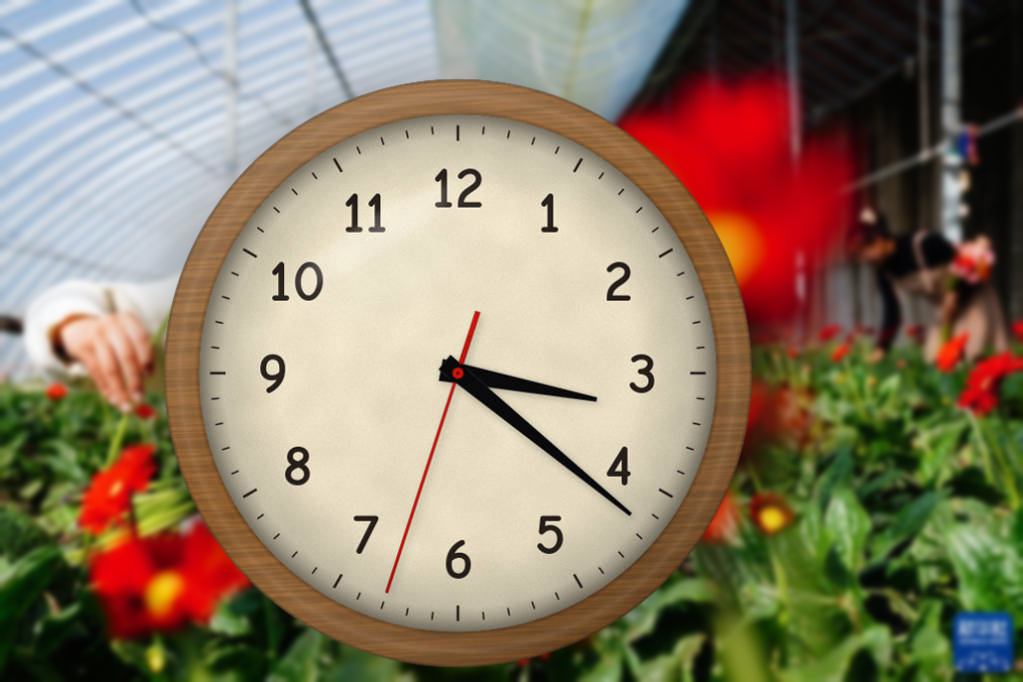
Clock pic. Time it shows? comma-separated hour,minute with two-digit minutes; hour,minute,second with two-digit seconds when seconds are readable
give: 3,21,33
